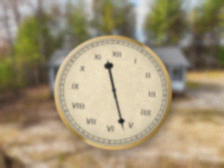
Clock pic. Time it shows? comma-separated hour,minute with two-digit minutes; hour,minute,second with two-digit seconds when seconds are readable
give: 11,27
